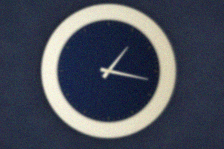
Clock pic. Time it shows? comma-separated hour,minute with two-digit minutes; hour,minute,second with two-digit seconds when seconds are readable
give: 1,17
